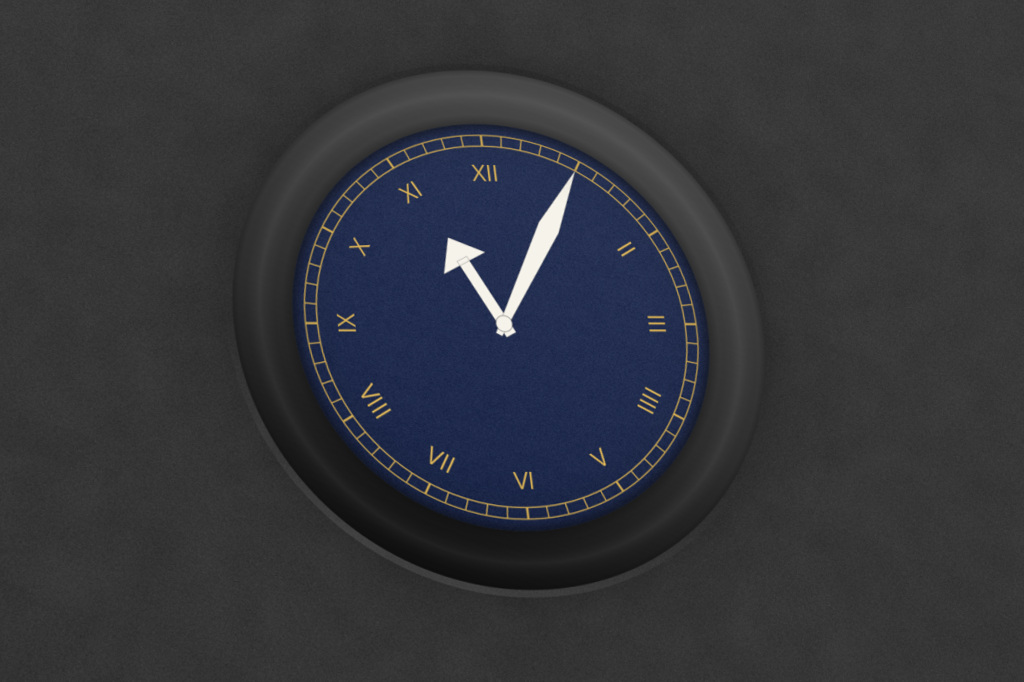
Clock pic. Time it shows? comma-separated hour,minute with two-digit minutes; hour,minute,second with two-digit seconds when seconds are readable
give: 11,05
